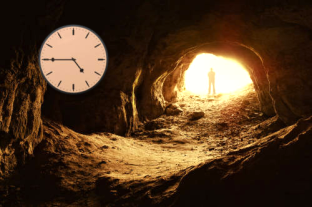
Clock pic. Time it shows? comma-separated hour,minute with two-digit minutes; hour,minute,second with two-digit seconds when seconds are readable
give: 4,45
